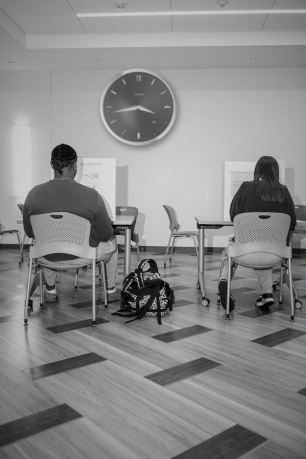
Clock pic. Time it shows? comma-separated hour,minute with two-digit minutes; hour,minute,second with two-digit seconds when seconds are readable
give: 3,43
